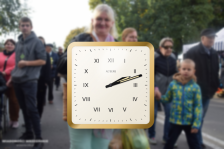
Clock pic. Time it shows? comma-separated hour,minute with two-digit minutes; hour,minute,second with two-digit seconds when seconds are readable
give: 2,12
